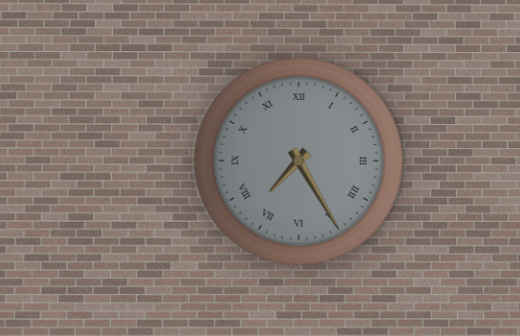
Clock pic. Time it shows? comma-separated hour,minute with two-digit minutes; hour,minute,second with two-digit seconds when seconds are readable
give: 7,25
